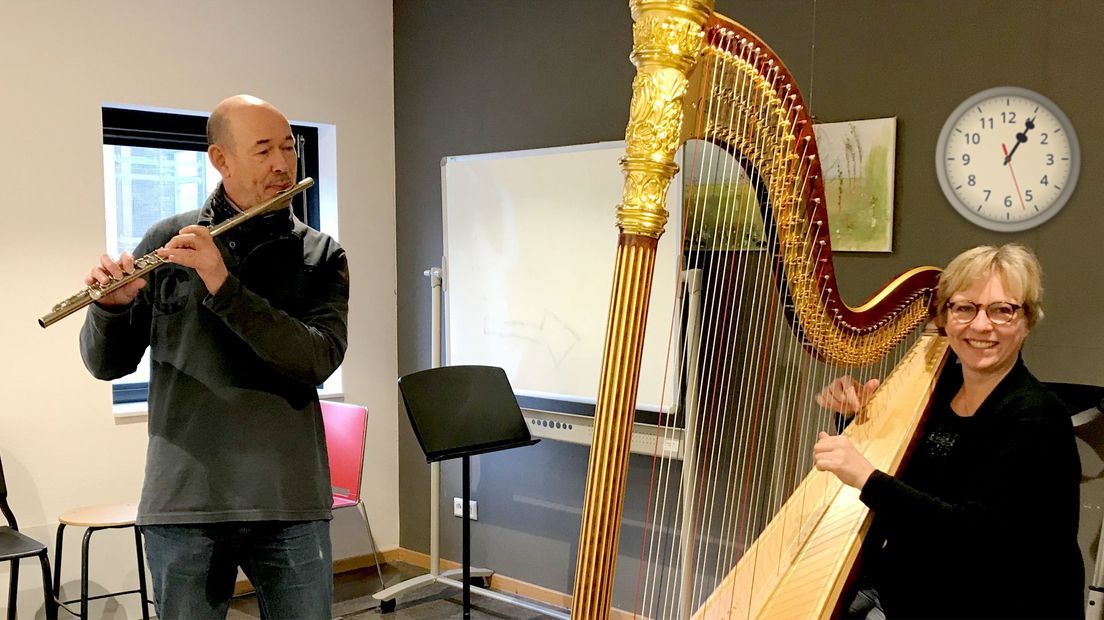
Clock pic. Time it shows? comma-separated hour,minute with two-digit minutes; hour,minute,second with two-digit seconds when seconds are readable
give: 1,05,27
